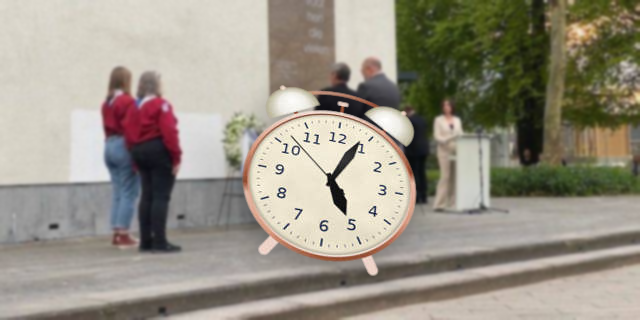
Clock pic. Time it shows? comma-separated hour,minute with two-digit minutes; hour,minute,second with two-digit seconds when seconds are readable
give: 5,03,52
